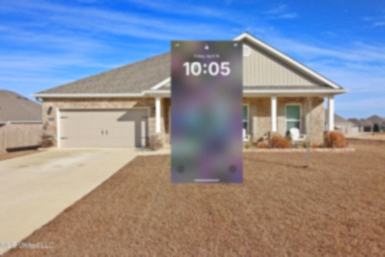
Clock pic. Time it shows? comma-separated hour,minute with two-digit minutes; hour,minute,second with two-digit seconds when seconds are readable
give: 10,05
